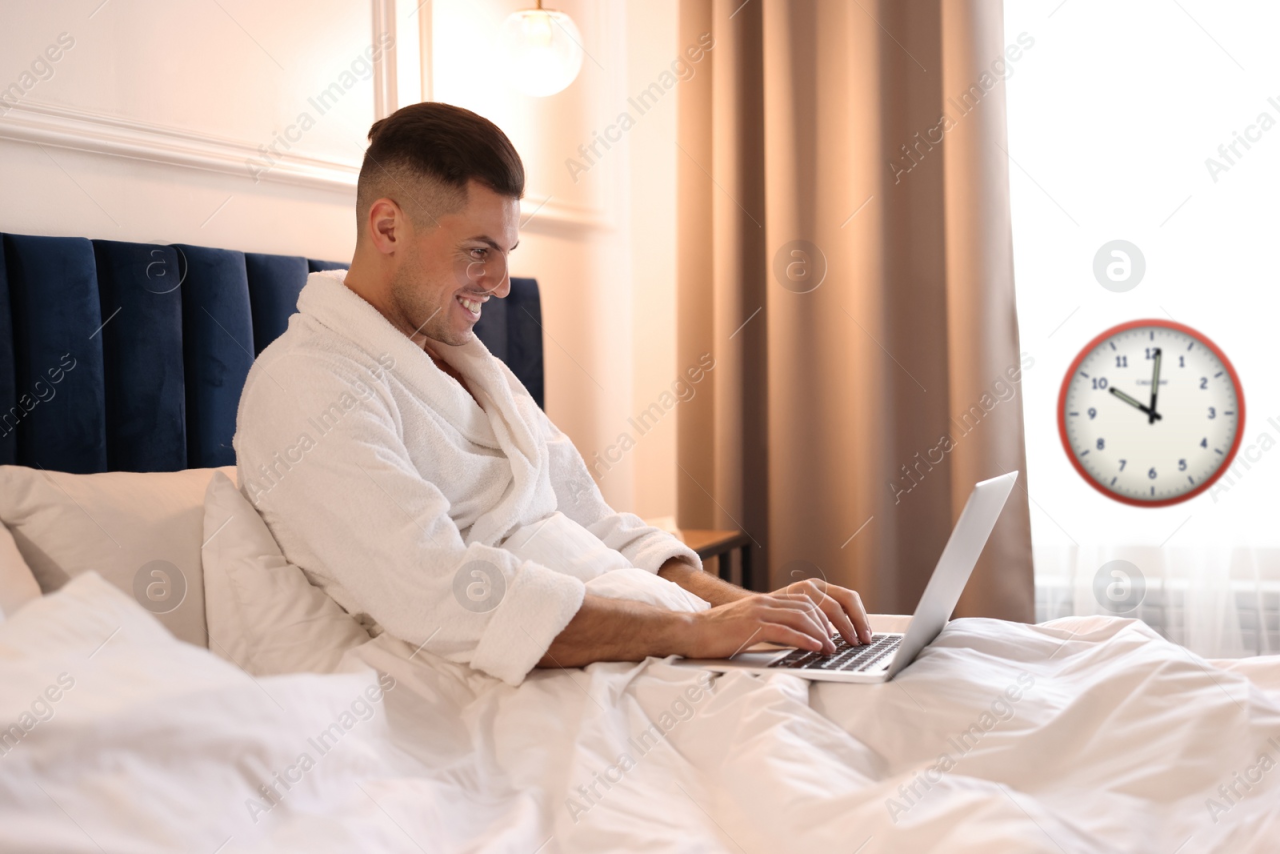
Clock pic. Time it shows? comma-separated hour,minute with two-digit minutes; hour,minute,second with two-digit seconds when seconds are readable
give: 10,01
